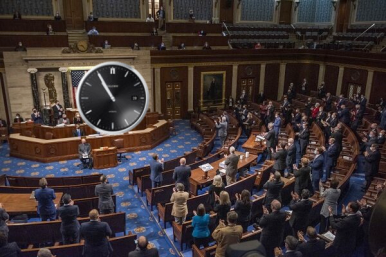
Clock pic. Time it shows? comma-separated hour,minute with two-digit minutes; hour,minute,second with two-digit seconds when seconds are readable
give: 10,55
